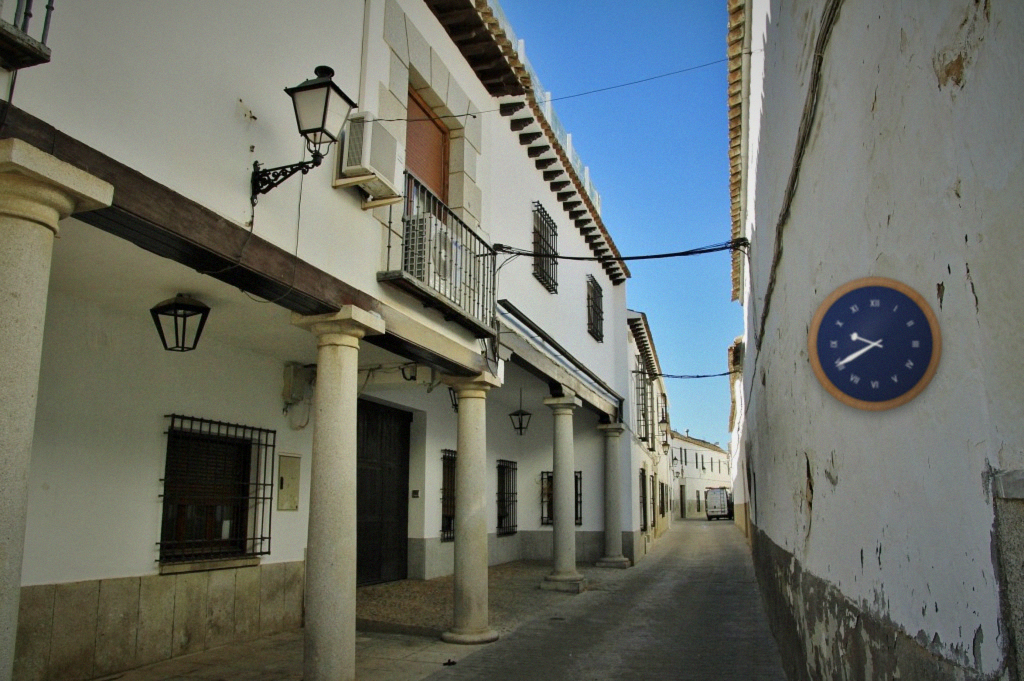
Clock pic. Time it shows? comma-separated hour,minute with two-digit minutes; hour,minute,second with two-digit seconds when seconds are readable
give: 9,40
